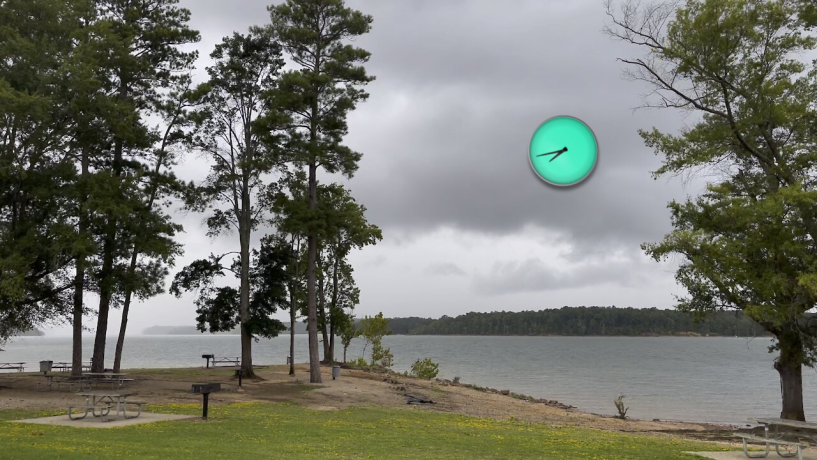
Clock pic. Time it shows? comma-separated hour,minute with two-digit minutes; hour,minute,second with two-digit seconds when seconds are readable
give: 7,43
